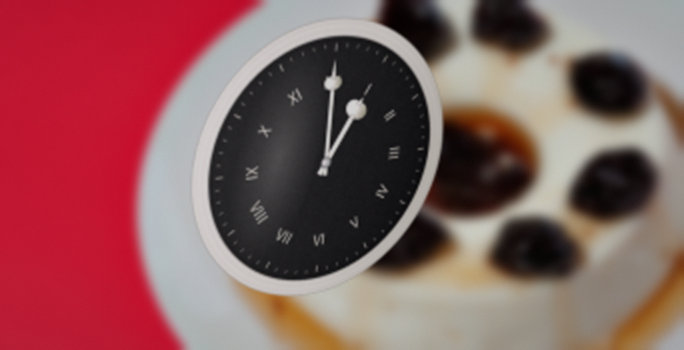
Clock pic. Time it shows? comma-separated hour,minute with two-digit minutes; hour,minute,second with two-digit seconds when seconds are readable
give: 1,00
